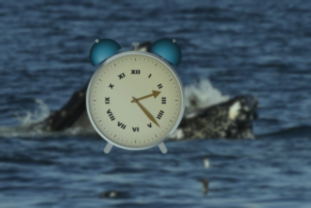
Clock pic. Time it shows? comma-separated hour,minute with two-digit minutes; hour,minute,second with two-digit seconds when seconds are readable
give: 2,23
